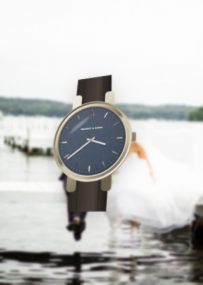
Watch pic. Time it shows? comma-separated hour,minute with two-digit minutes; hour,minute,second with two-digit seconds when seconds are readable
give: 3,39
